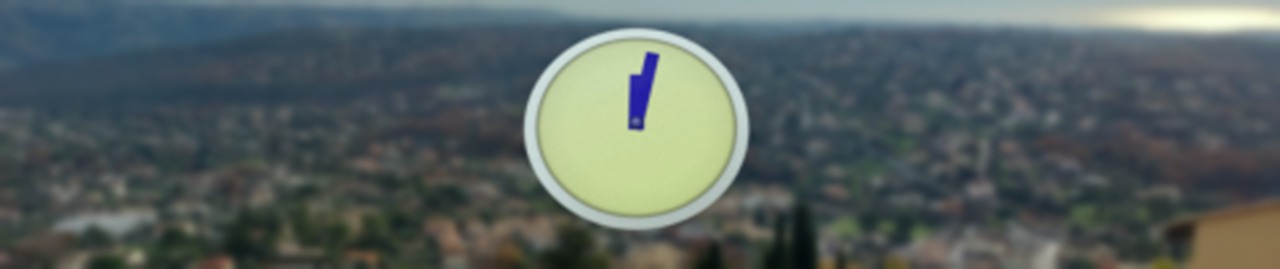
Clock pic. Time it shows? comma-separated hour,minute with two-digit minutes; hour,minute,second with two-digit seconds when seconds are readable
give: 12,02
